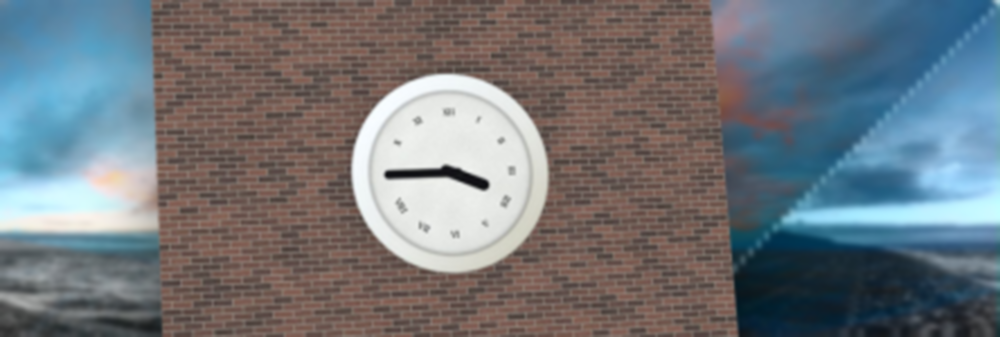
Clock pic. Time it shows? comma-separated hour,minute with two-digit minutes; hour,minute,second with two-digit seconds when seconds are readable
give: 3,45
